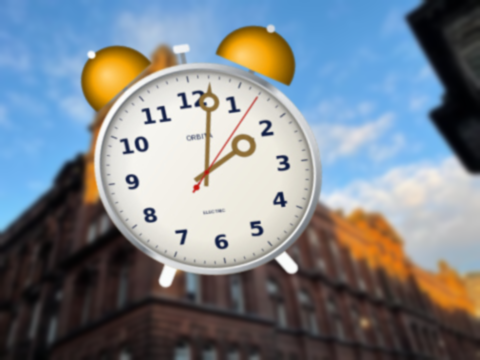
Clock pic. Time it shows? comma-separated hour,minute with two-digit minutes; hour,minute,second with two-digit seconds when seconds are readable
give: 2,02,07
